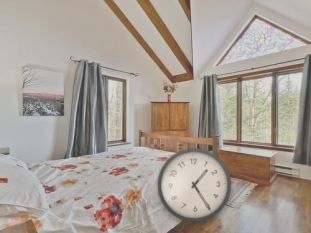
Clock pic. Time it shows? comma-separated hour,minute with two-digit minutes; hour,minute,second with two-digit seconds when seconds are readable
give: 1,25
